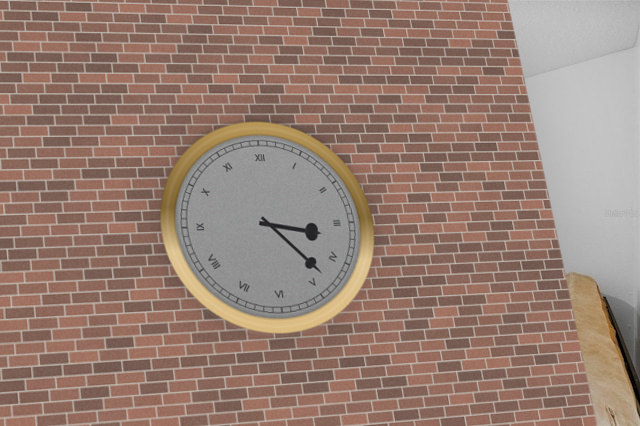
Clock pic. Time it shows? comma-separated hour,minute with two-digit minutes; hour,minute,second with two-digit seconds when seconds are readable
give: 3,23
